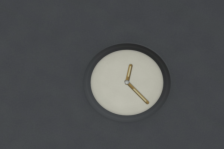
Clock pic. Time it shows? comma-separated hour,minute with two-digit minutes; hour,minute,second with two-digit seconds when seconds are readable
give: 12,23
